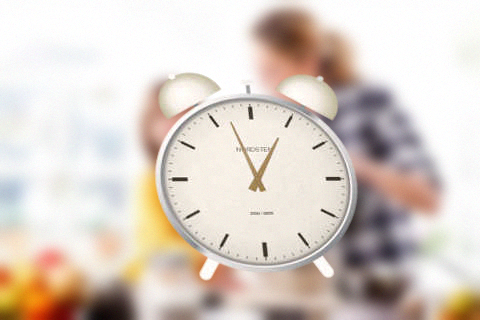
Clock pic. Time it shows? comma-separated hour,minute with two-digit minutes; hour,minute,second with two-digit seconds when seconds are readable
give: 12,57
